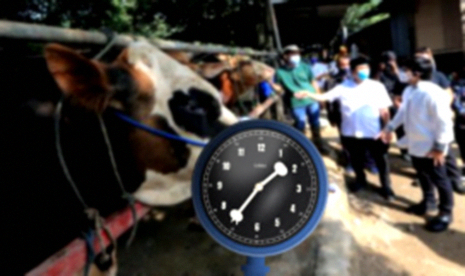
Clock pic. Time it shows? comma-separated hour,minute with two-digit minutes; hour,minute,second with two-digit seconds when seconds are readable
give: 1,36
